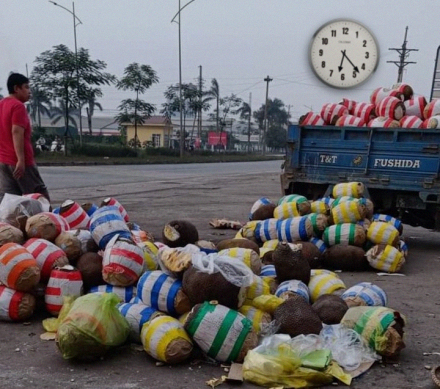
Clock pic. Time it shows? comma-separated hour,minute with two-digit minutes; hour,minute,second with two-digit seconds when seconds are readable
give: 6,23
